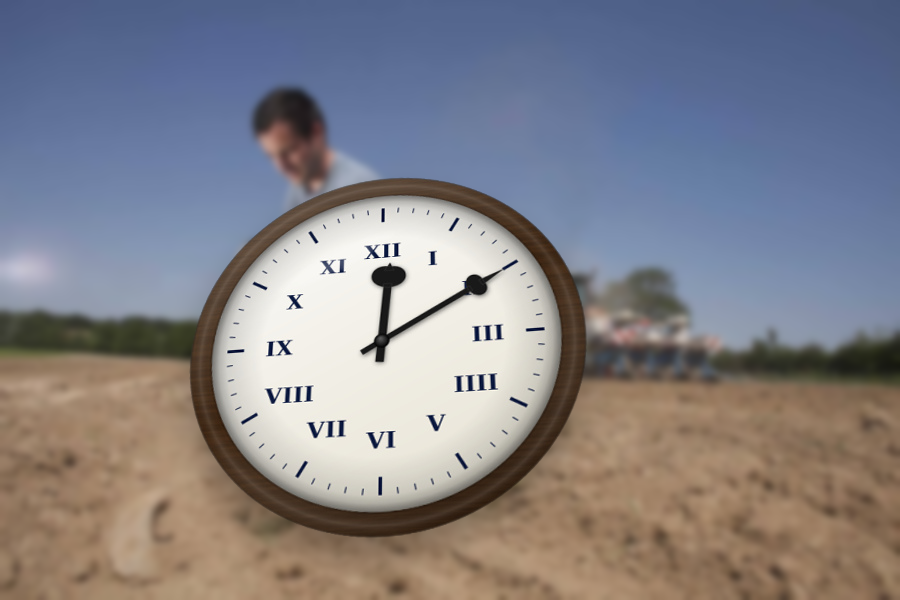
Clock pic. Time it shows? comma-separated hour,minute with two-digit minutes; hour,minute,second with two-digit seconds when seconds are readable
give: 12,10
